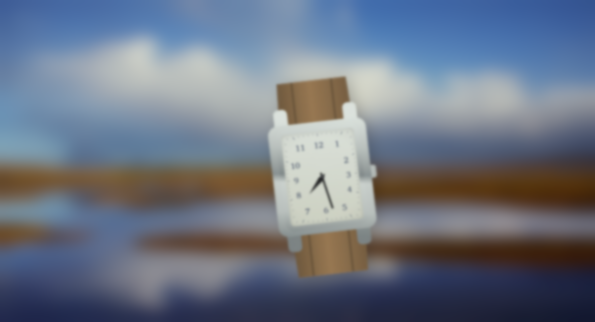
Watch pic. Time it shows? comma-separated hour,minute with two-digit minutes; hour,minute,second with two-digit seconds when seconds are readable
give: 7,28
